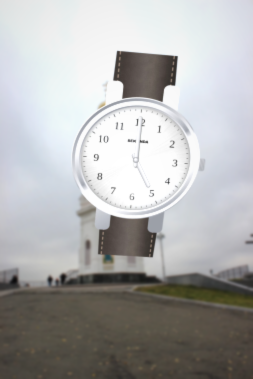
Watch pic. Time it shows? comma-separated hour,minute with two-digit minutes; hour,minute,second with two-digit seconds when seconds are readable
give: 5,00
